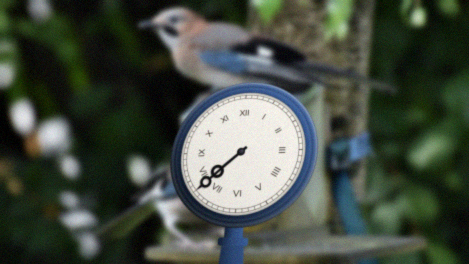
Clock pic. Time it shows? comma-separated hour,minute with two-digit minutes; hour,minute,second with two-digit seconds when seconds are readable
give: 7,38
